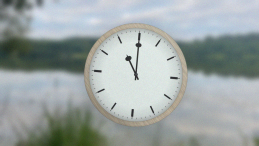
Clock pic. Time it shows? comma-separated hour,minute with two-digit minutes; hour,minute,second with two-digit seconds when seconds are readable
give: 11,00
